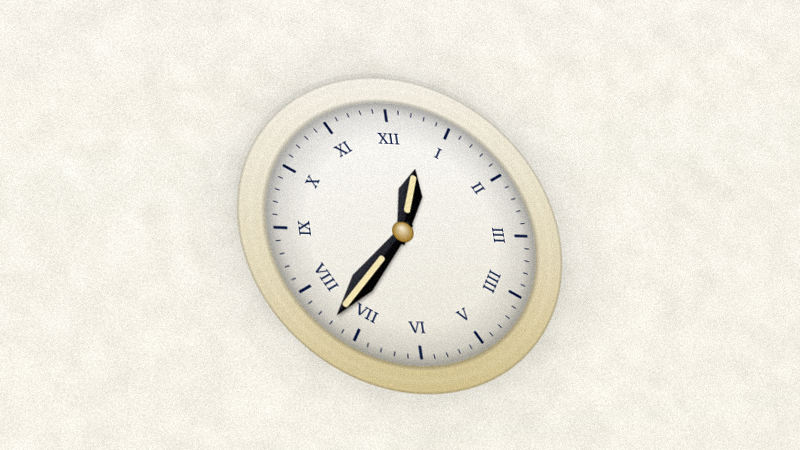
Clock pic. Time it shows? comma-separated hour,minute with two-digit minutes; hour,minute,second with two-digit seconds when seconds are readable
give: 12,37
